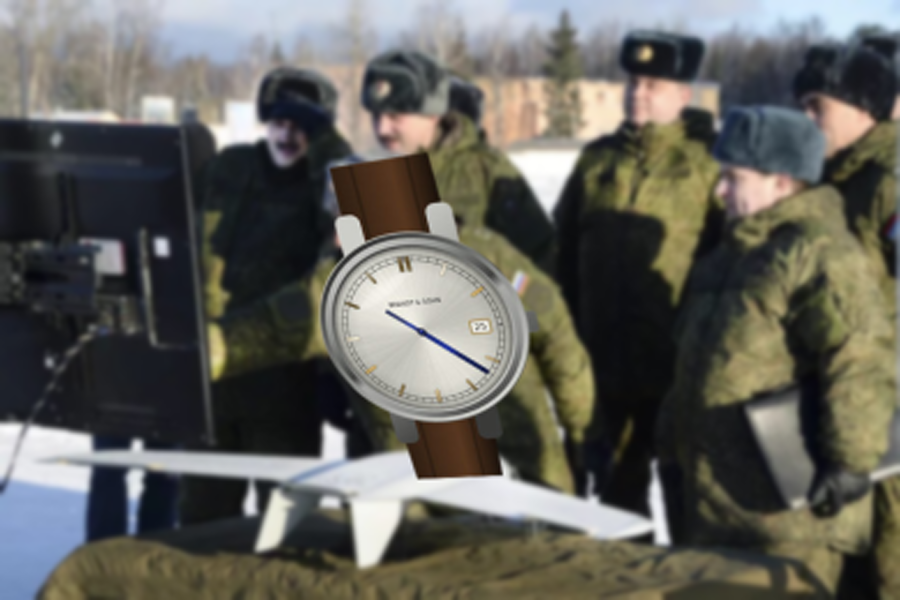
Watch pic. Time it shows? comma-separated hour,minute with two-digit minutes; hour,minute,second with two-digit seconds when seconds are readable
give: 10,22
